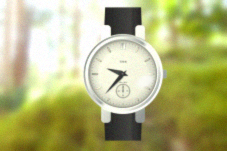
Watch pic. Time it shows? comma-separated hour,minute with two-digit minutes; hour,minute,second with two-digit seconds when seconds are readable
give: 9,37
